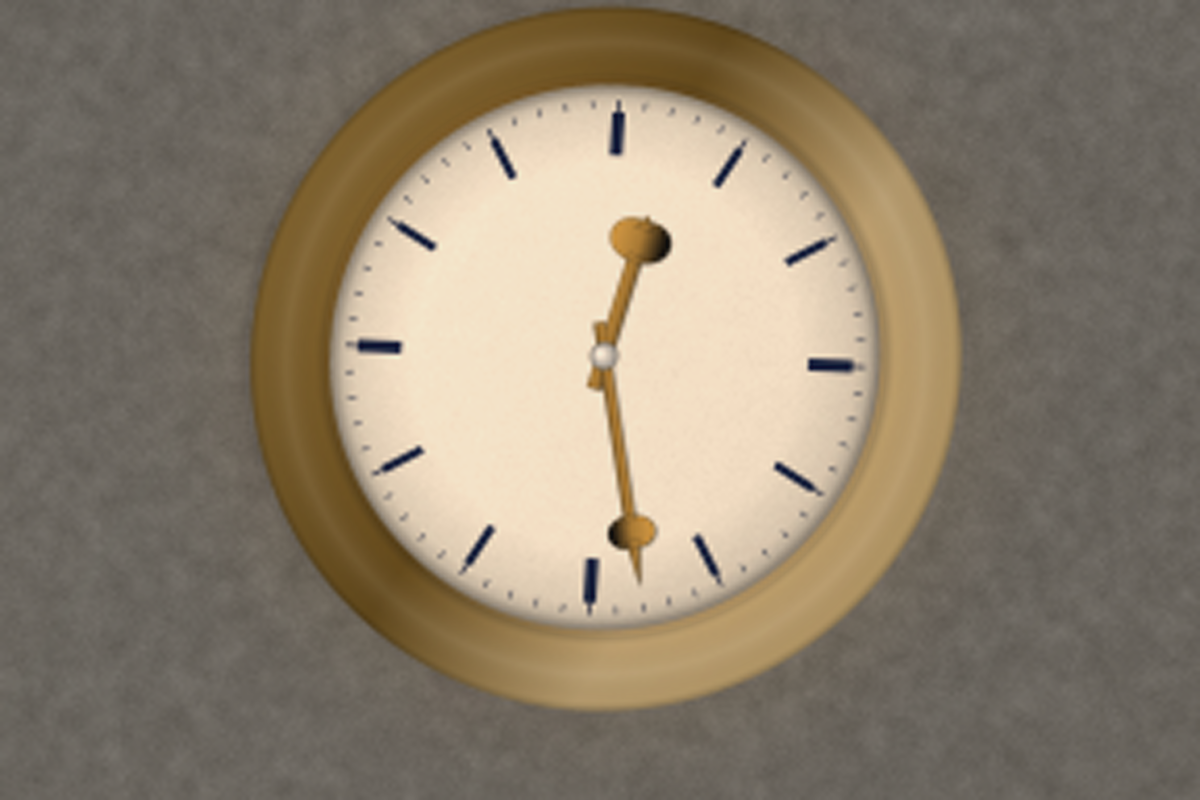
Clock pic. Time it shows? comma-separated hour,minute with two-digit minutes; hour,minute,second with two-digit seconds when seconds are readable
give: 12,28
